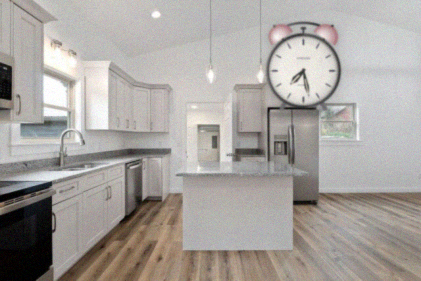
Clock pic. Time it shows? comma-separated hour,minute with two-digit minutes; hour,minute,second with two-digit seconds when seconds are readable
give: 7,28
